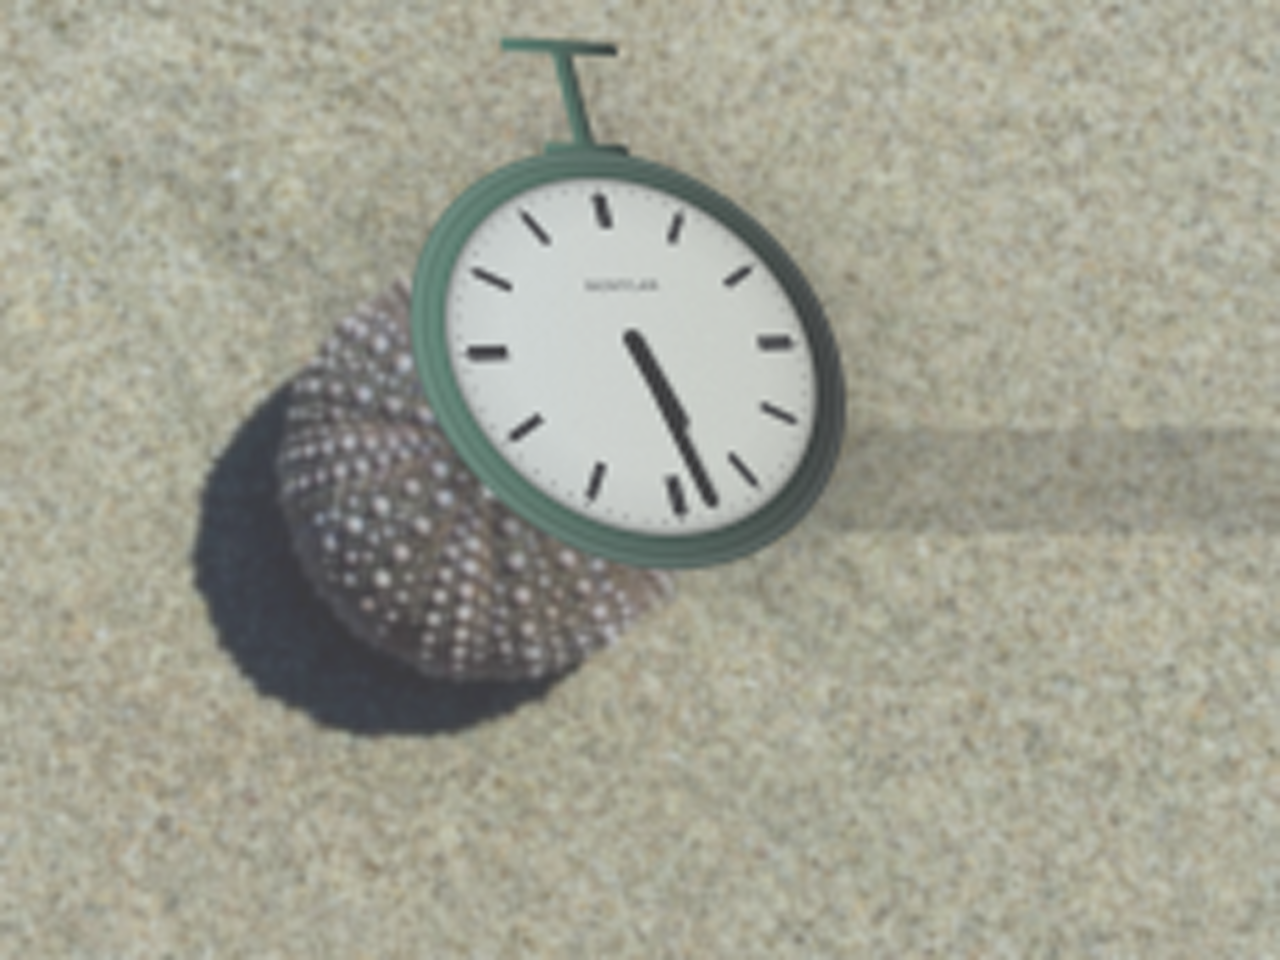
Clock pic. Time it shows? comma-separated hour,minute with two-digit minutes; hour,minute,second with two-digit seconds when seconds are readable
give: 5,28
